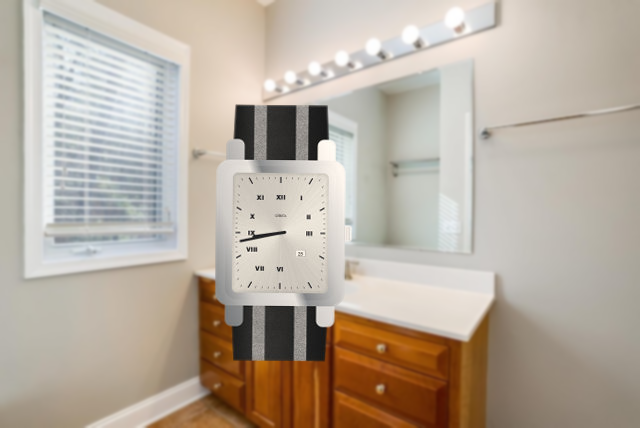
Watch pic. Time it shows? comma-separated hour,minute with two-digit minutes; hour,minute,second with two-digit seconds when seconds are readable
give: 8,43
